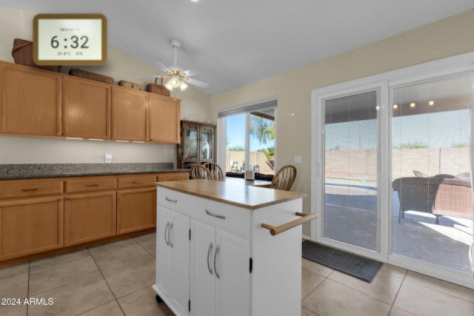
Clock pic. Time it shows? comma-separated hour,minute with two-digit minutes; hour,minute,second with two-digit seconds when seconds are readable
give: 6,32
